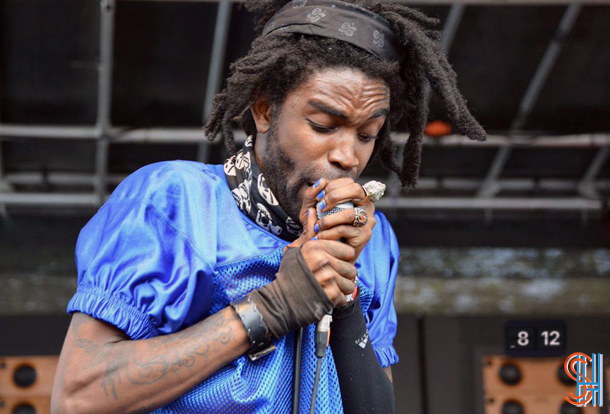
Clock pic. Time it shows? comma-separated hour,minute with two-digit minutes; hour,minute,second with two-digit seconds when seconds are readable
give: 8,12
